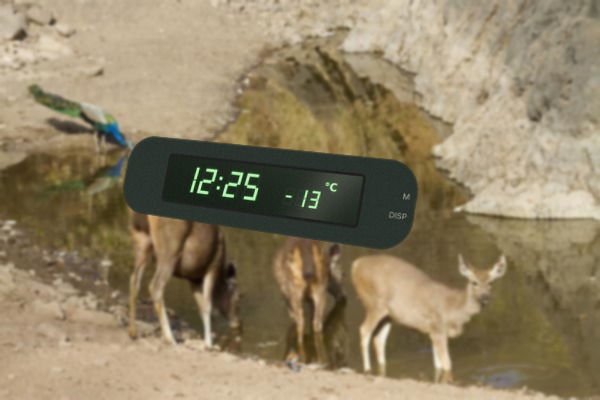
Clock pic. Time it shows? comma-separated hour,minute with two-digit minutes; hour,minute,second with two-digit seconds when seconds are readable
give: 12,25
